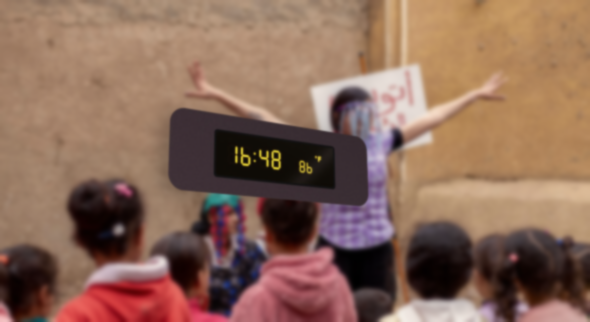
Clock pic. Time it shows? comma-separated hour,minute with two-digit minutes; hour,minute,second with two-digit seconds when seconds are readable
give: 16,48
